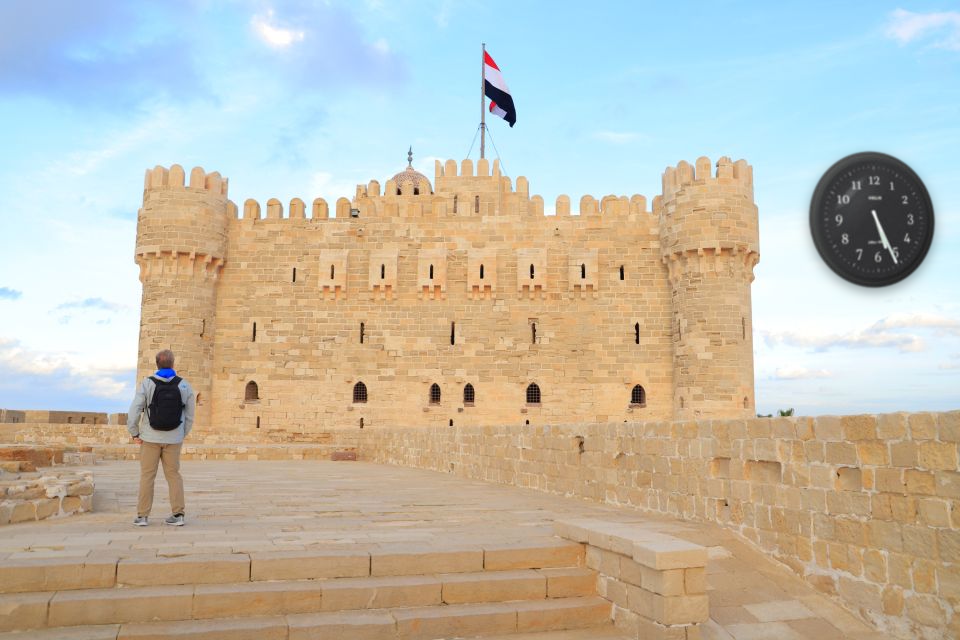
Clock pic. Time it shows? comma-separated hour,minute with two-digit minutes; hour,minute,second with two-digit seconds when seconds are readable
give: 5,26
